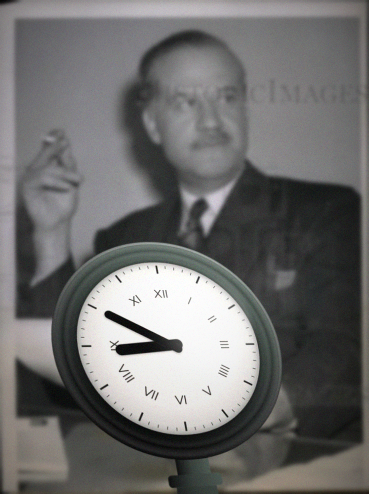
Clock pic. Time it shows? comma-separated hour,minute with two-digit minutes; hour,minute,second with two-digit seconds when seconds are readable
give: 8,50
